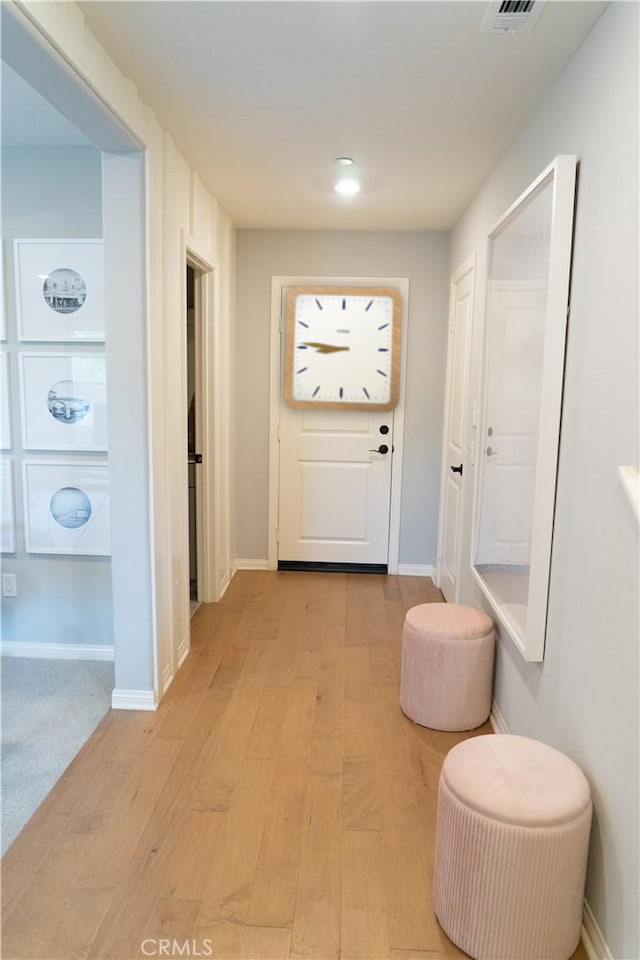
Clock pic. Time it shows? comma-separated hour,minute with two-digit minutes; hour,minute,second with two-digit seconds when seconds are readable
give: 8,46
